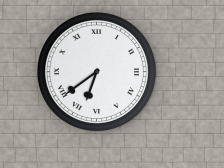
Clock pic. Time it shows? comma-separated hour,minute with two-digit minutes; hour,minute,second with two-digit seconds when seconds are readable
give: 6,39
